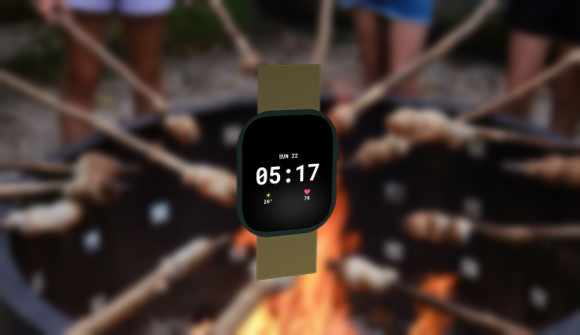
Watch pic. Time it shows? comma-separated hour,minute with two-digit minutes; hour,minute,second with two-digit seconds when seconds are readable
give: 5,17
